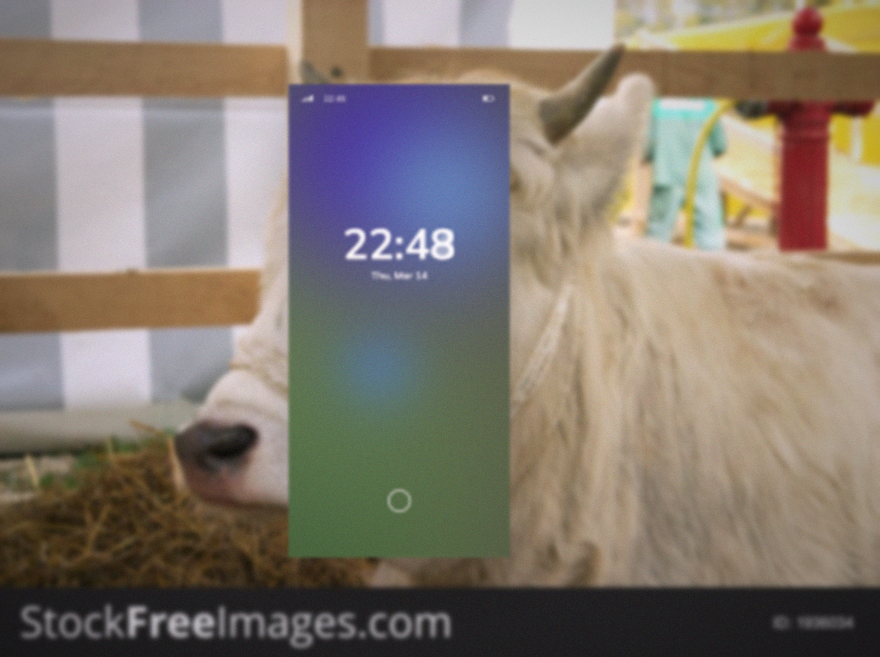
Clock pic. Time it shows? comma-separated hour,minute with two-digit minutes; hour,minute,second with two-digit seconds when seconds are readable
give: 22,48
